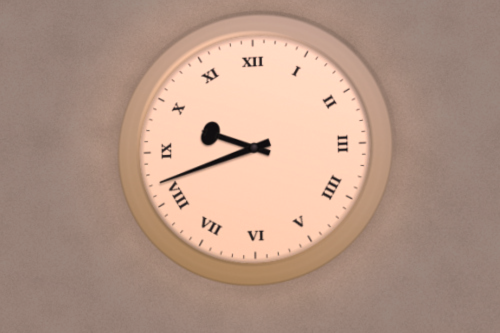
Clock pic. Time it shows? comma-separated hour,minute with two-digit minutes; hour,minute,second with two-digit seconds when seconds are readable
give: 9,42
